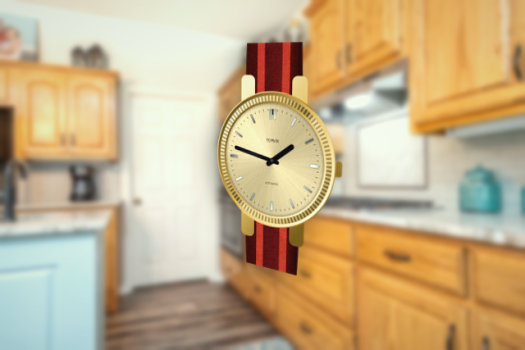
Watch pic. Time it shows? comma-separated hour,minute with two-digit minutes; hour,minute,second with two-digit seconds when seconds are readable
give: 1,47
